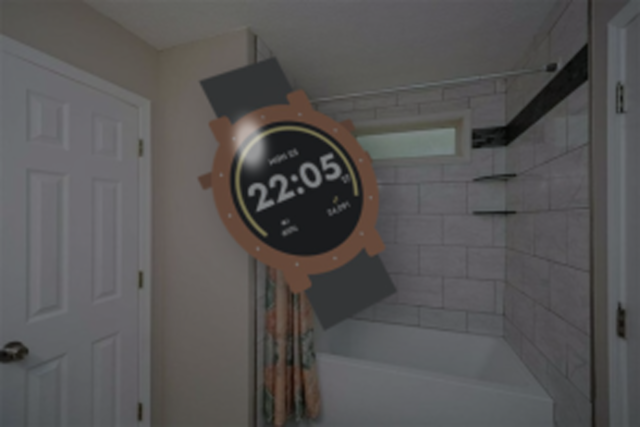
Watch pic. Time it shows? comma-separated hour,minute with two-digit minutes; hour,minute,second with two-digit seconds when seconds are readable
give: 22,05
